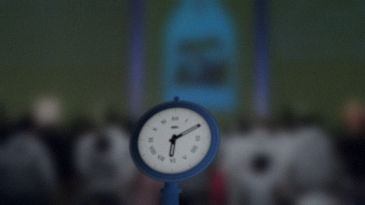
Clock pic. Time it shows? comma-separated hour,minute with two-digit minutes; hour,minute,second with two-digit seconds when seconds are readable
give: 6,10
